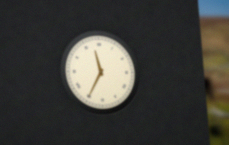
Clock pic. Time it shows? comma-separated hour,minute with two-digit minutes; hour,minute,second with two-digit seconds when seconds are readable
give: 11,35
